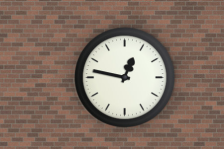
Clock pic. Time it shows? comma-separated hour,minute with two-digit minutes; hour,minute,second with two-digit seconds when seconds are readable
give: 12,47
